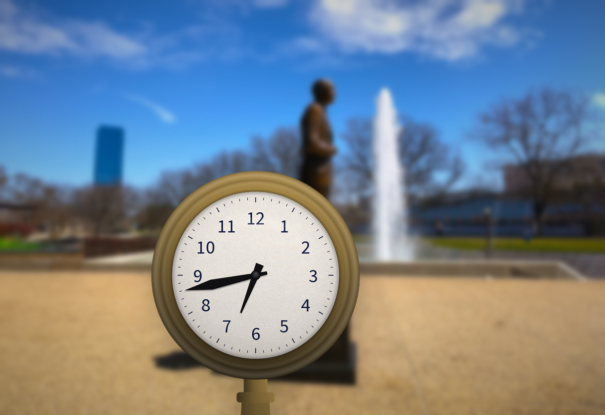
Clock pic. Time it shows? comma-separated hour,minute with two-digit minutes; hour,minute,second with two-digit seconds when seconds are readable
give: 6,43
